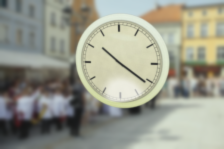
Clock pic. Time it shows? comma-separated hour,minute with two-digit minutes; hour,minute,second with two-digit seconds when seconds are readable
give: 10,21
